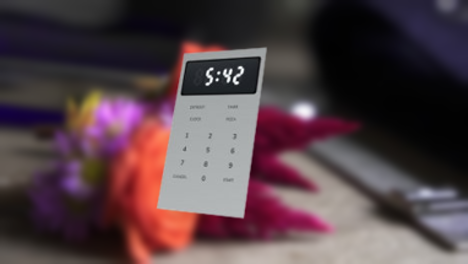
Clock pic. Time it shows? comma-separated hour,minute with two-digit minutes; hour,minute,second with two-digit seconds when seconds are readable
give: 5,42
